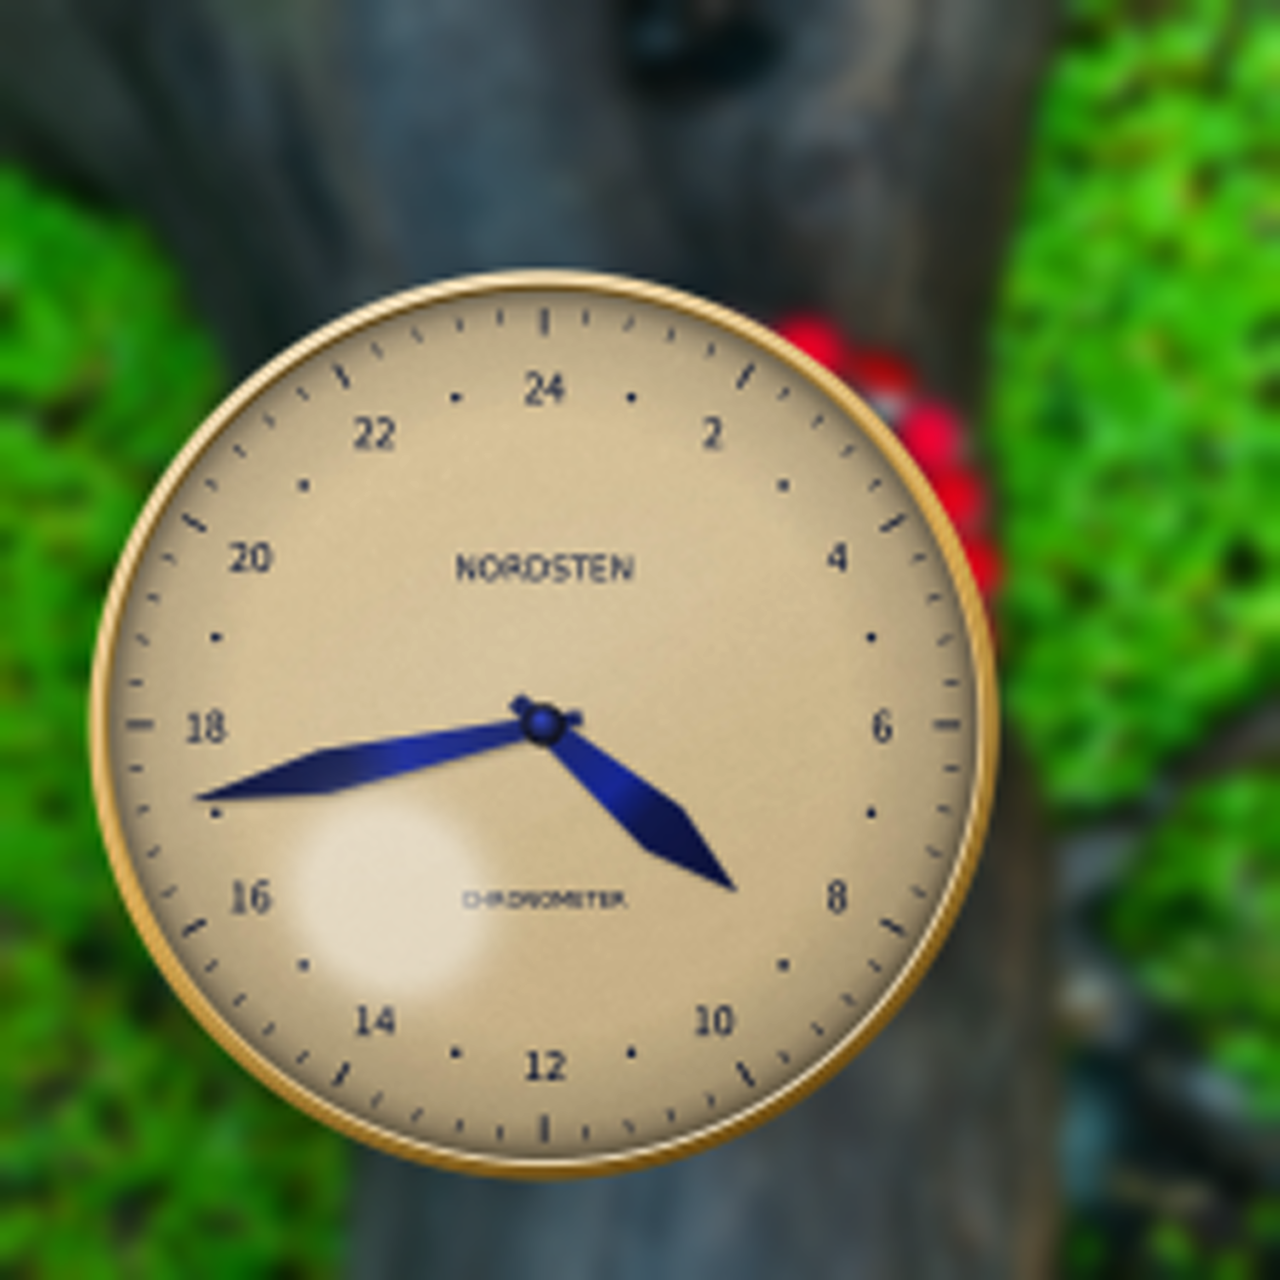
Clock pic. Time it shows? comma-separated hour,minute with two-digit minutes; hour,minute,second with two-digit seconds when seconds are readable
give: 8,43
